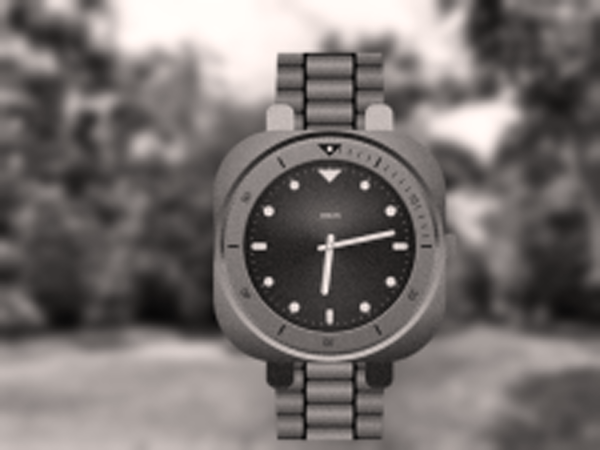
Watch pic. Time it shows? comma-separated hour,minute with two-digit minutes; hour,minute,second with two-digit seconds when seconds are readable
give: 6,13
